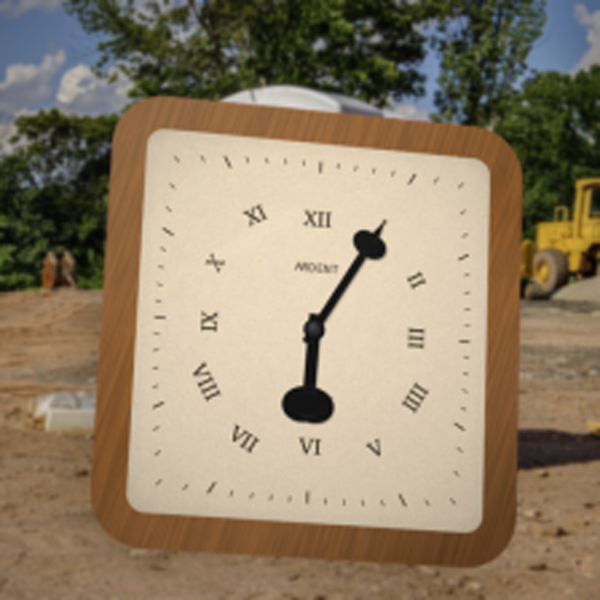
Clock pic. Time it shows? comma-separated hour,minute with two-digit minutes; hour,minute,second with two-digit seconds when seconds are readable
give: 6,05
